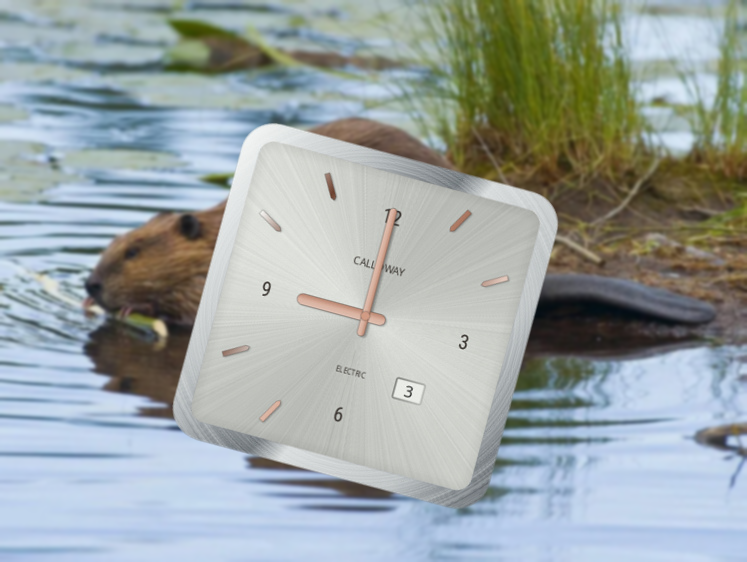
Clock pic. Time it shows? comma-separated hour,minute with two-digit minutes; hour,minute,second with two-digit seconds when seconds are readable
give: 9,00
